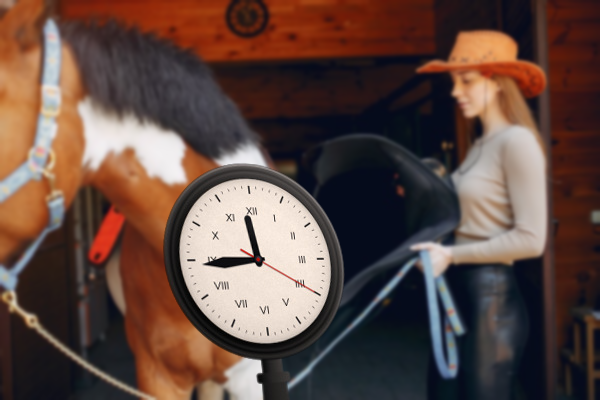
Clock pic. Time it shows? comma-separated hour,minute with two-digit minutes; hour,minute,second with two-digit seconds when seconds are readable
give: 11,44,20
